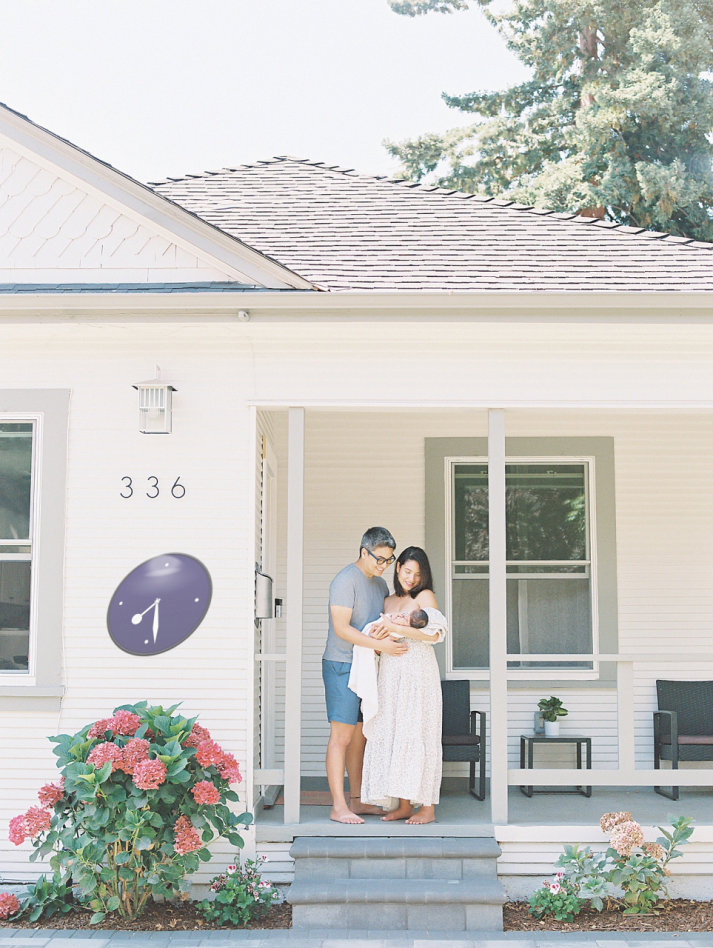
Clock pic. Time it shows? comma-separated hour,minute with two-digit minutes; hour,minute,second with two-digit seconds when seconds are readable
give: 7,28
